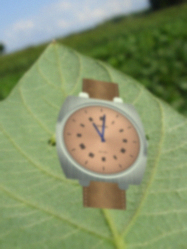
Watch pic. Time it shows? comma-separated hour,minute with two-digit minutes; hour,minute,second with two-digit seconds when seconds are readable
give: 11,01
